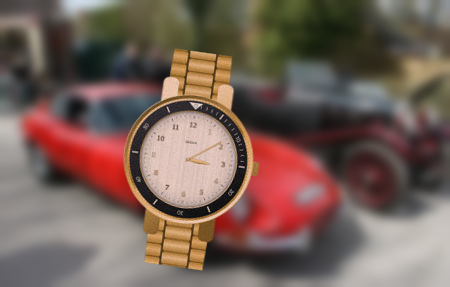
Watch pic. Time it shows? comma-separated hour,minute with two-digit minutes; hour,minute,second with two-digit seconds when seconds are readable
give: 3,09
